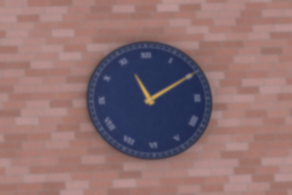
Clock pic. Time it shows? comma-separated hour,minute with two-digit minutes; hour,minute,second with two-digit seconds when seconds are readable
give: 11,10
